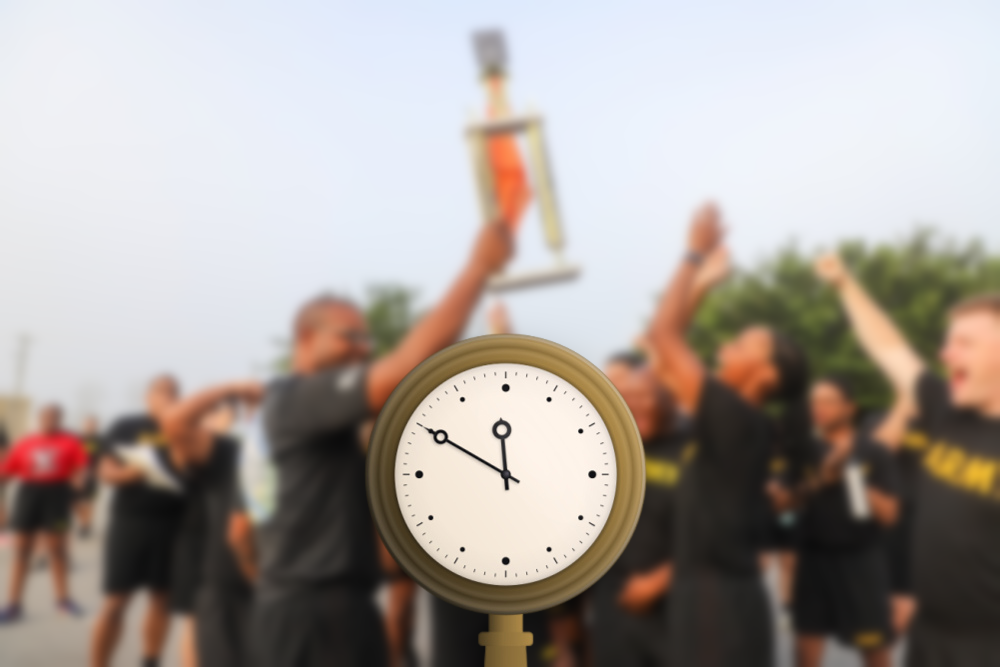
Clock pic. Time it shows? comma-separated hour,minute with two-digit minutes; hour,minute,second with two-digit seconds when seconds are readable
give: 11,50
